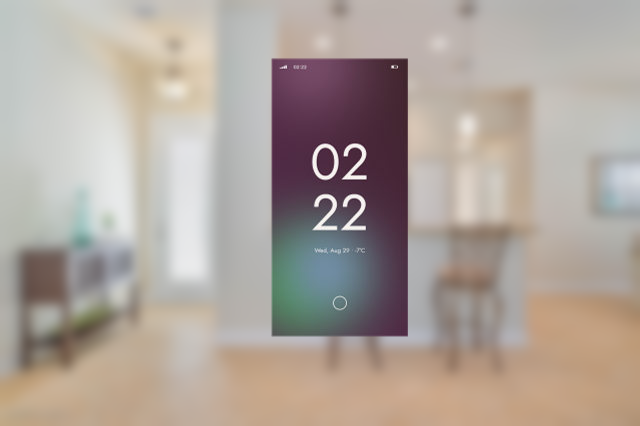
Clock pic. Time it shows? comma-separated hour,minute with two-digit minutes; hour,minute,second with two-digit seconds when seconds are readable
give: 2,22
